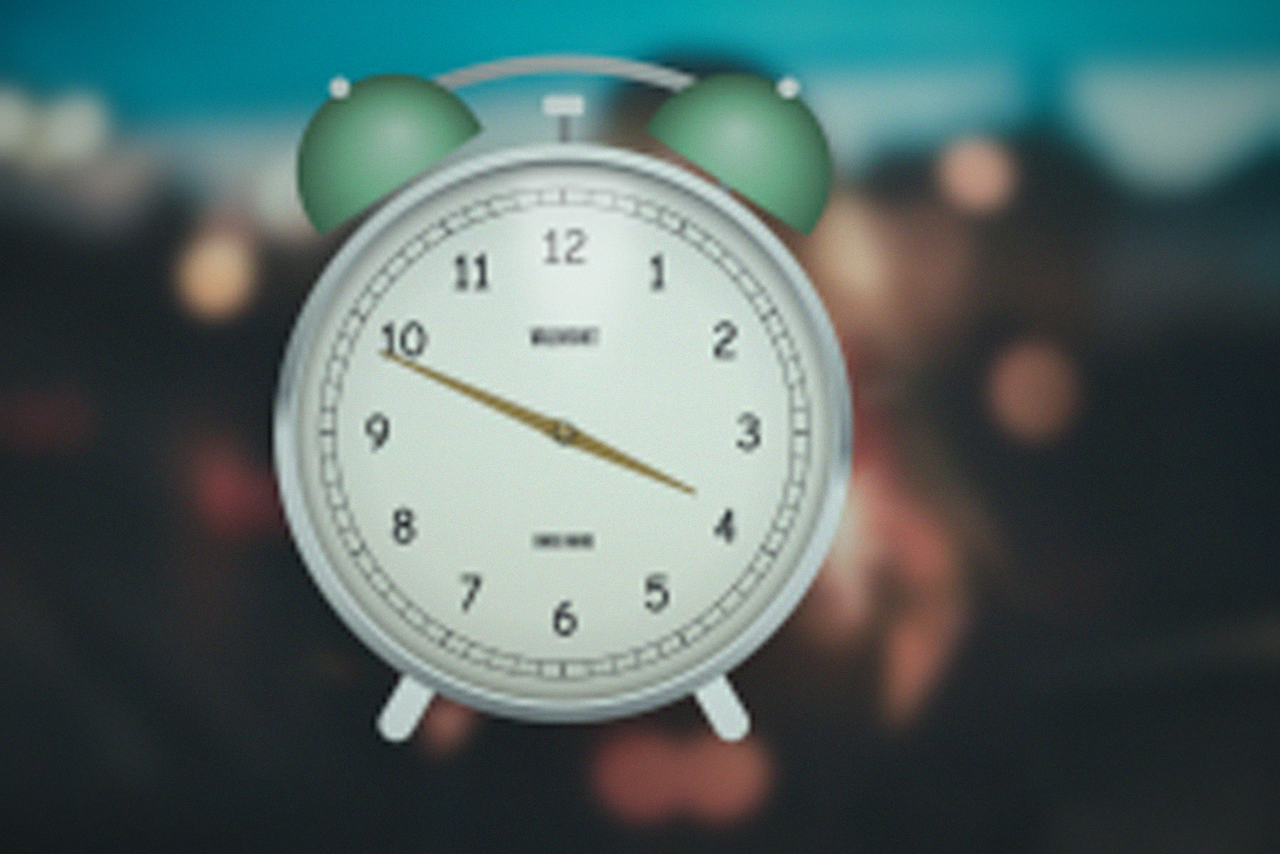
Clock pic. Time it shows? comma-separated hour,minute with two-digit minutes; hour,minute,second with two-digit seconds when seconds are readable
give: 3,49
